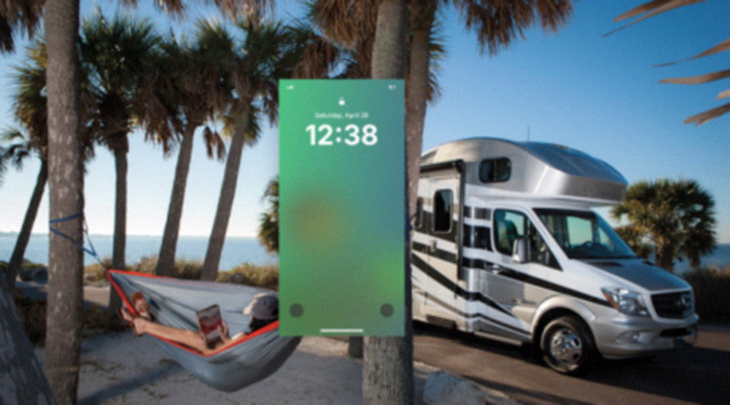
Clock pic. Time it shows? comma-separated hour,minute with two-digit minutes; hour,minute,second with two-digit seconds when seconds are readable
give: 12,38
